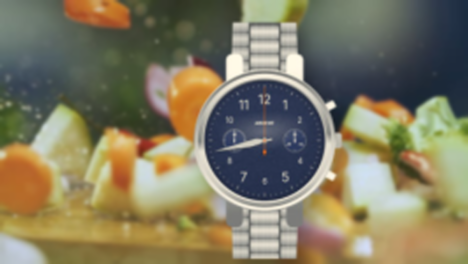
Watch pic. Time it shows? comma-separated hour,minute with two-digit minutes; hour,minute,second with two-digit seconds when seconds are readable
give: 8,43
